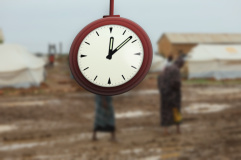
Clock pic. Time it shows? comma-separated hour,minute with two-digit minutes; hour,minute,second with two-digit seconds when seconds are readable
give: 12,08
